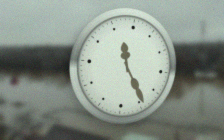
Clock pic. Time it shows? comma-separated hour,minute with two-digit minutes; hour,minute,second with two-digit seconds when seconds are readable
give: 11,24
